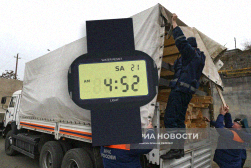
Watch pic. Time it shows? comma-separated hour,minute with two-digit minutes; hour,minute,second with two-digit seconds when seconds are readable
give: 4,52
